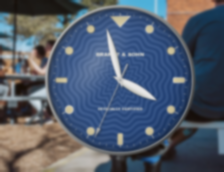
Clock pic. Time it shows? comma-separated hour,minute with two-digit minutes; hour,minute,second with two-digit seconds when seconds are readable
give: 3,57,34
